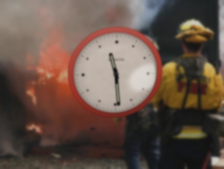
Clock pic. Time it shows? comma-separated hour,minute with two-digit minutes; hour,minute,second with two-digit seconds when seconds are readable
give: 11,29
